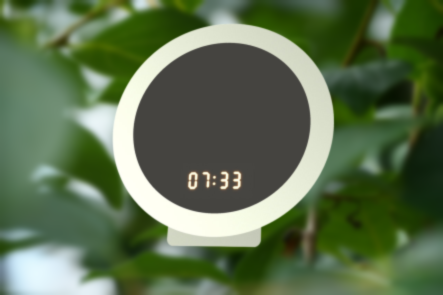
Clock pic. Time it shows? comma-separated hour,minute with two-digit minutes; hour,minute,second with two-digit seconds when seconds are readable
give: 7,33
